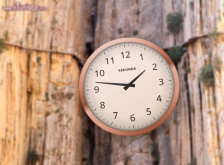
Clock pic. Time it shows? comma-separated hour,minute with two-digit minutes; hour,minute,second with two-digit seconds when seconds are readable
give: 1,47
